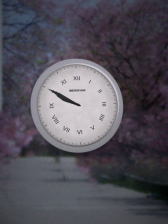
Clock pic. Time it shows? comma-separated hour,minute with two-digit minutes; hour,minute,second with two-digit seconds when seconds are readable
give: 9,50
